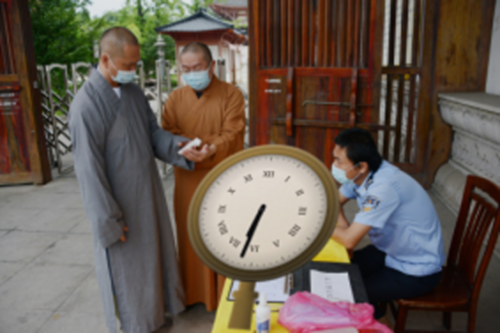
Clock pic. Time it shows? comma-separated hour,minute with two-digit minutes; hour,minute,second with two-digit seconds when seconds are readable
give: 6,32
